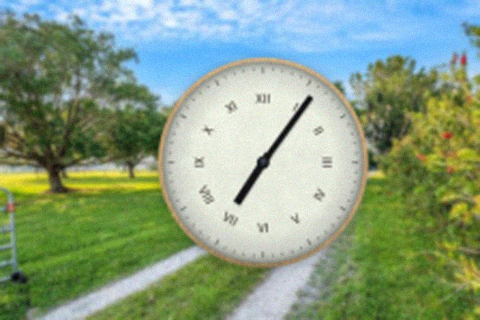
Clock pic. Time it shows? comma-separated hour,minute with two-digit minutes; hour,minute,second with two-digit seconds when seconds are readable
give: 7,06
